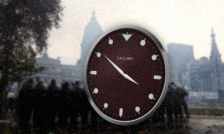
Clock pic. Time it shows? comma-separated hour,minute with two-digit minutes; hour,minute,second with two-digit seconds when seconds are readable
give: 3,51
